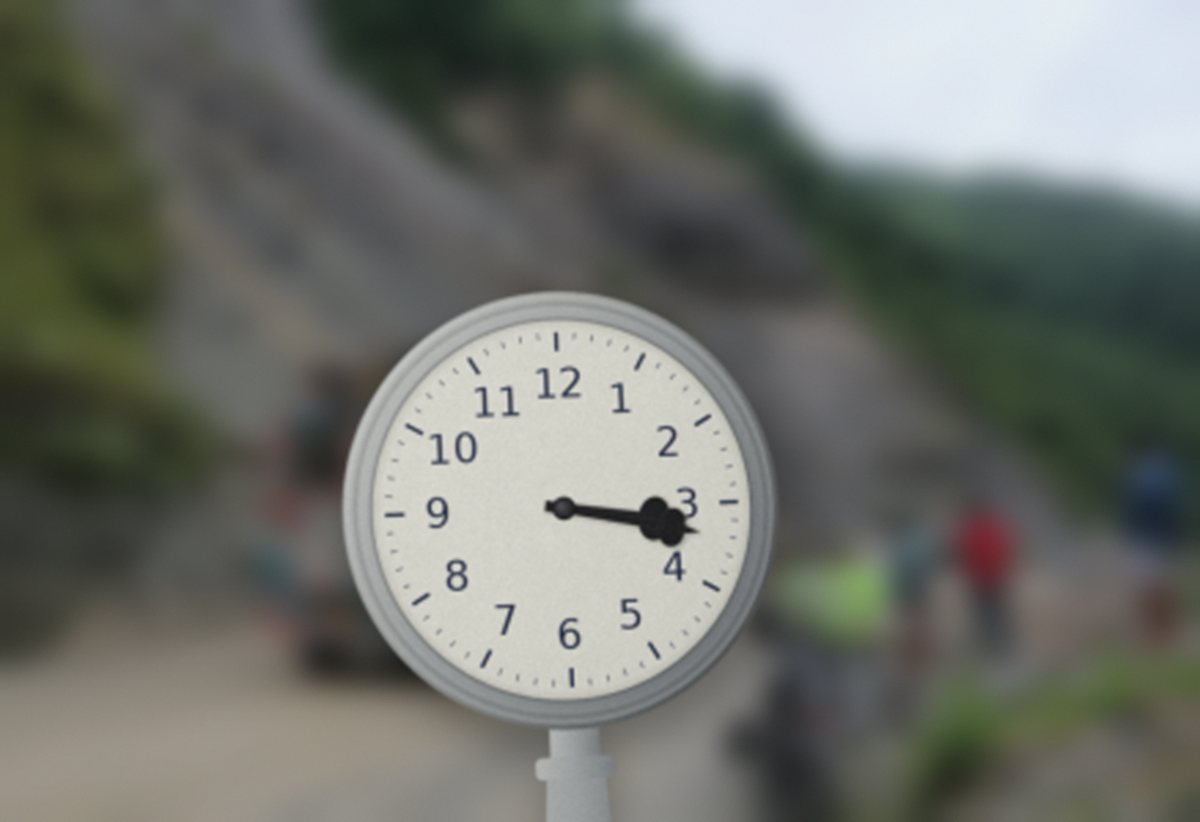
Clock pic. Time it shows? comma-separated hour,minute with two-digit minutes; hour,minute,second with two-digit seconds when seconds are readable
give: 3,17
